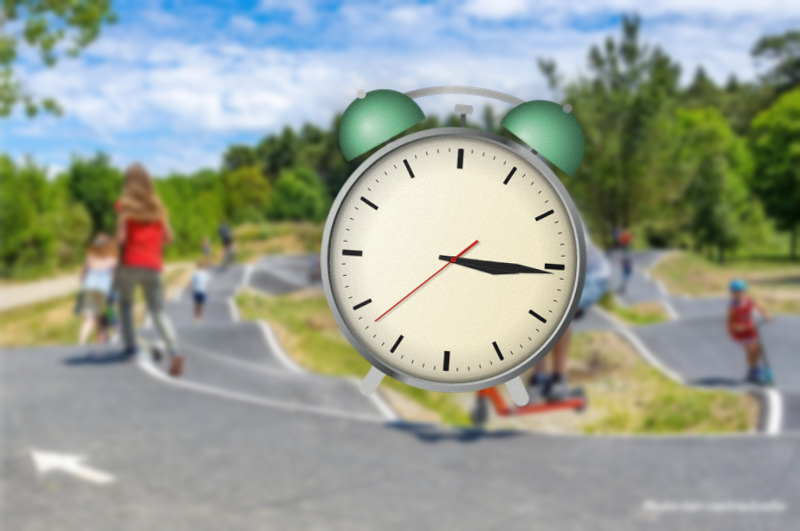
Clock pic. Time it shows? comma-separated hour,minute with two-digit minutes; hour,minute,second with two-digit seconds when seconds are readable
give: 3,15,38
